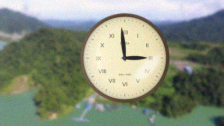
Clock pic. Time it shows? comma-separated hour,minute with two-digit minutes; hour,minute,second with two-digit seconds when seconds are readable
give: 2,59
